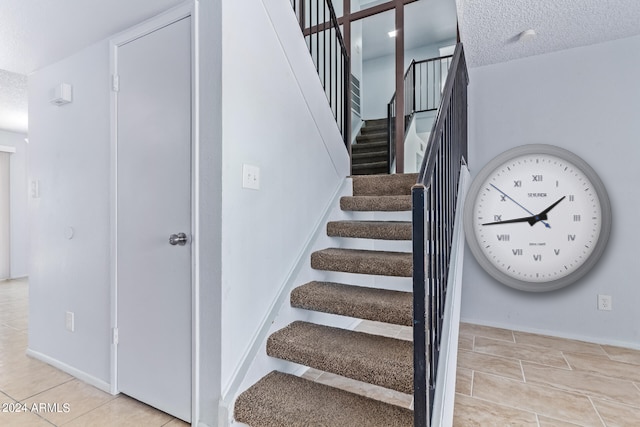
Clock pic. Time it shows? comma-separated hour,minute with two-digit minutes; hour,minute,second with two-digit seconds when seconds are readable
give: 1,43,51
